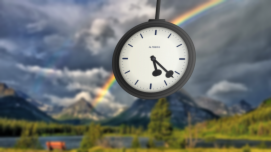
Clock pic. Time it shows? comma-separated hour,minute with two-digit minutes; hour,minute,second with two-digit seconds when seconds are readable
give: 5,22
